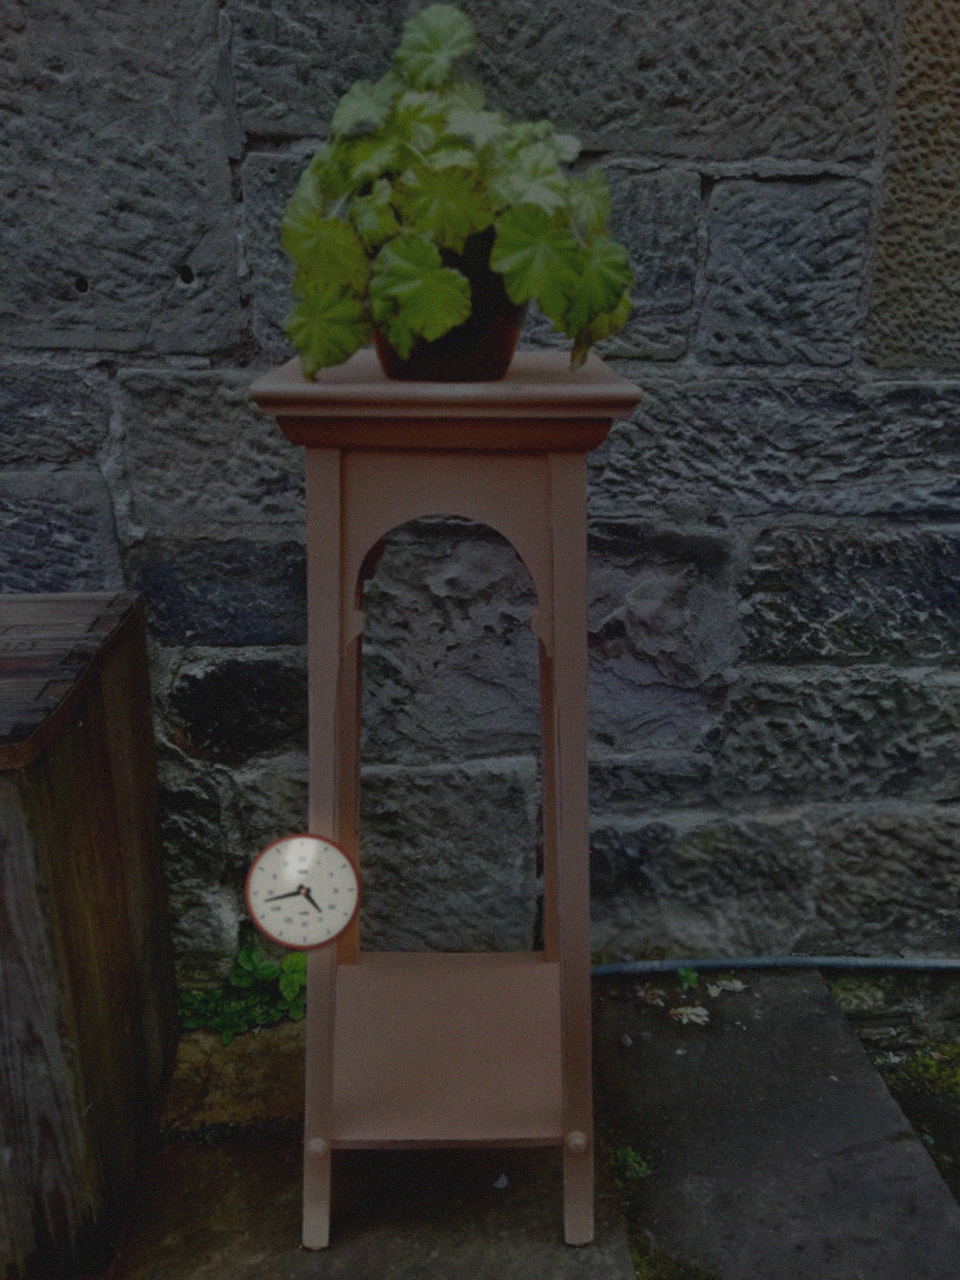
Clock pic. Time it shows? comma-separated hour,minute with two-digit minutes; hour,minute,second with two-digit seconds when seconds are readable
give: 4,43
